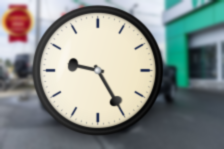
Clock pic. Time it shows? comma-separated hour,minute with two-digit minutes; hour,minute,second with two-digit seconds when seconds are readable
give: 9,25
